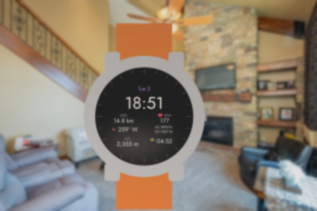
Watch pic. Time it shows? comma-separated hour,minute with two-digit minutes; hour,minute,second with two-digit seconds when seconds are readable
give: 18,51
